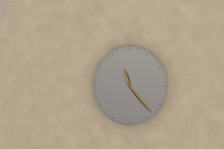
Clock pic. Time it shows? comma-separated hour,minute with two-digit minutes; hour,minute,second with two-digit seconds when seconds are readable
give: 11,23
